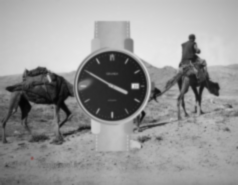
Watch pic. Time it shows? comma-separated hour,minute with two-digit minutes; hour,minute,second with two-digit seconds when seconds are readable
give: 3,50
